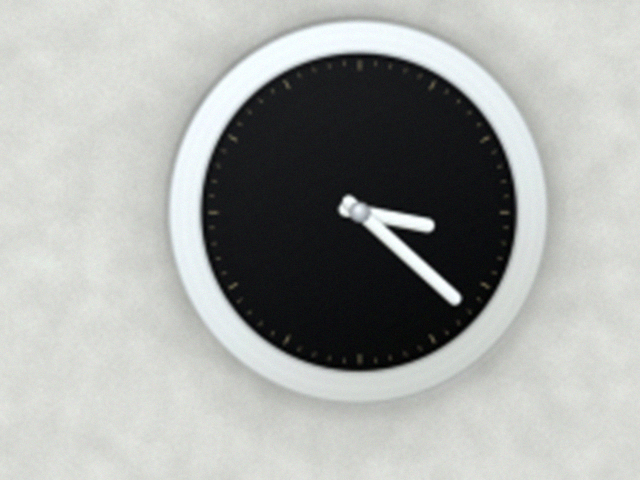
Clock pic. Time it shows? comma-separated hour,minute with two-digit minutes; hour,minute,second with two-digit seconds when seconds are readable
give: 3,22
